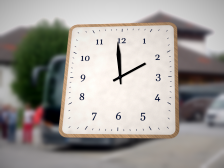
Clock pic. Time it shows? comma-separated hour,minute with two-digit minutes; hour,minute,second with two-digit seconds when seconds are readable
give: 1,59
